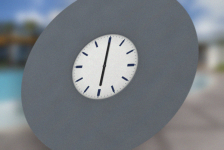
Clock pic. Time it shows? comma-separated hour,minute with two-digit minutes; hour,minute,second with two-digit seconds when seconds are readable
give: 6,00
